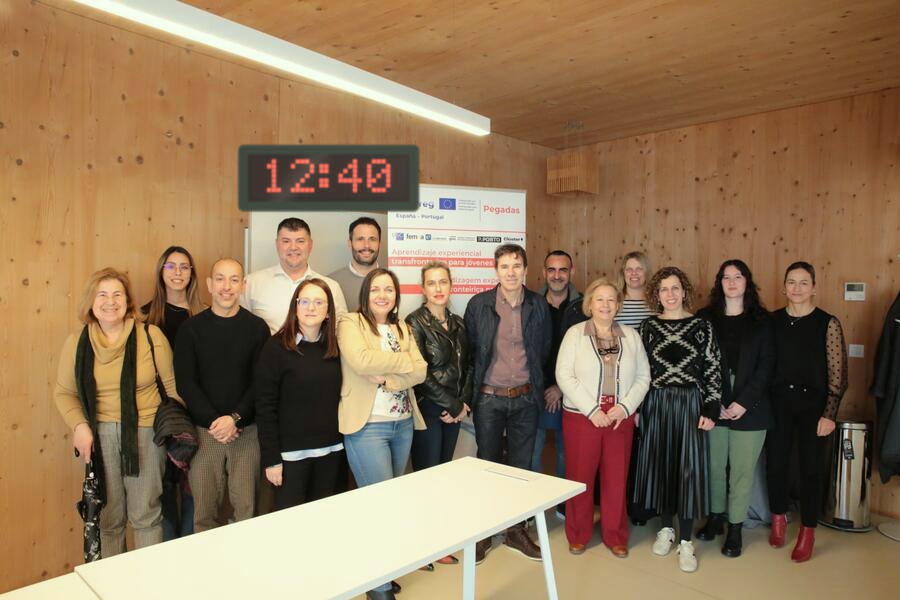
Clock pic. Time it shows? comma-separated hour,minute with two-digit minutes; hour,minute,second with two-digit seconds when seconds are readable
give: 12,40
